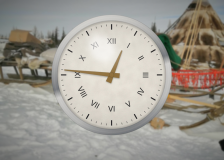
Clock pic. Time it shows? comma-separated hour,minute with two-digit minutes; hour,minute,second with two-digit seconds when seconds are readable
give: 12,46
